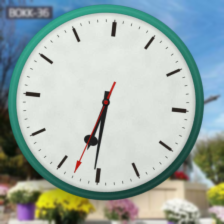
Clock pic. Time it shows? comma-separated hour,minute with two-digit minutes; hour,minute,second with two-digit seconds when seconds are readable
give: 6,30,33
